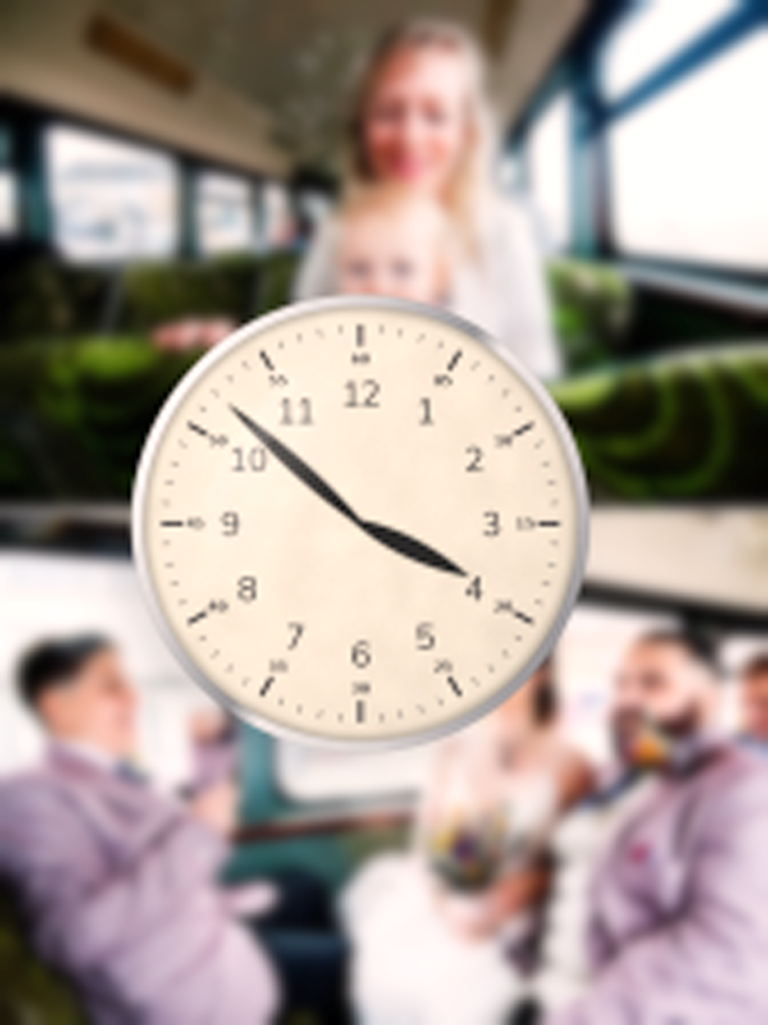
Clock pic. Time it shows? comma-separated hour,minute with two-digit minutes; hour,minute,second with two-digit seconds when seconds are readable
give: 3,52
